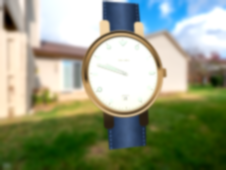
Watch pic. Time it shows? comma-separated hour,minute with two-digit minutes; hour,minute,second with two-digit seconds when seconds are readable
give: 9,48
